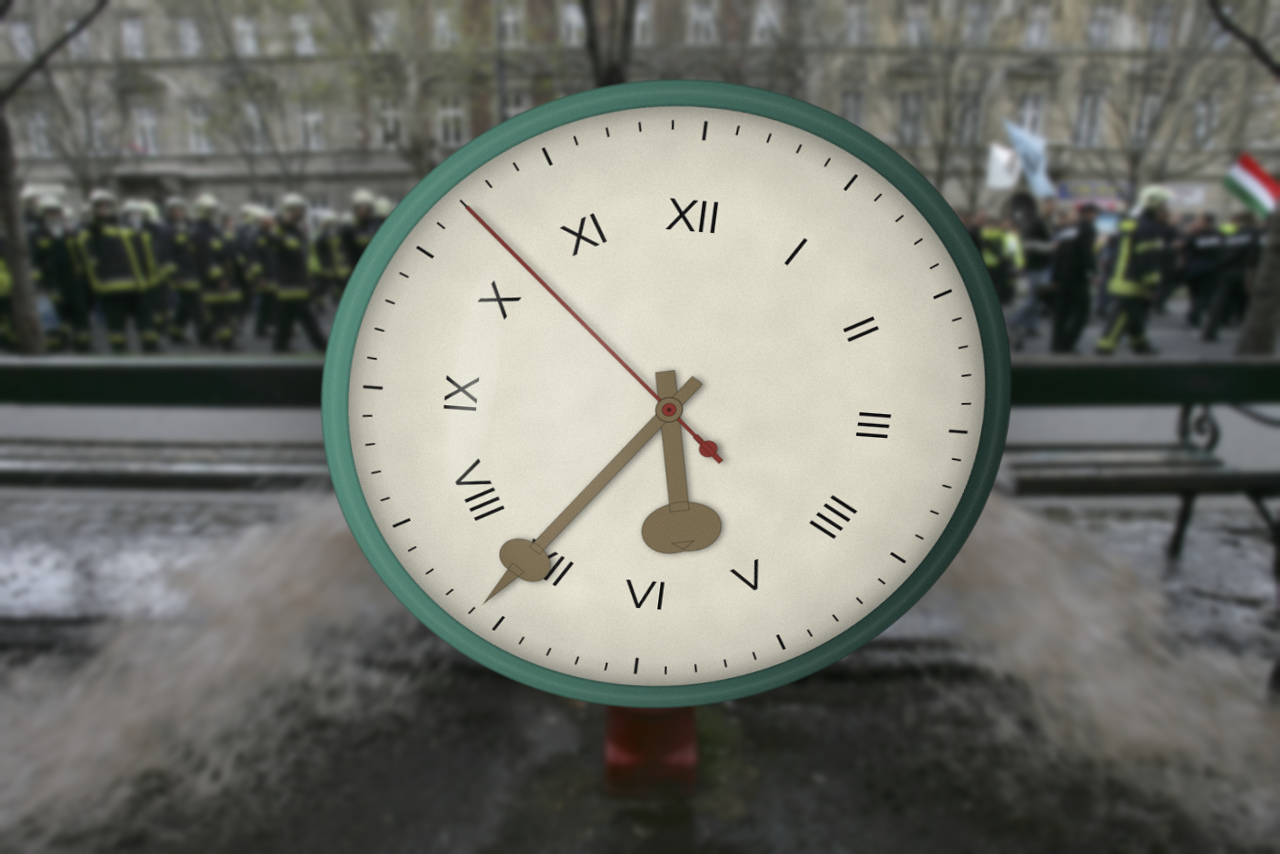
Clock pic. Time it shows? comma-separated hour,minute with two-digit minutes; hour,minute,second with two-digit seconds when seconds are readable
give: 5,35,52
